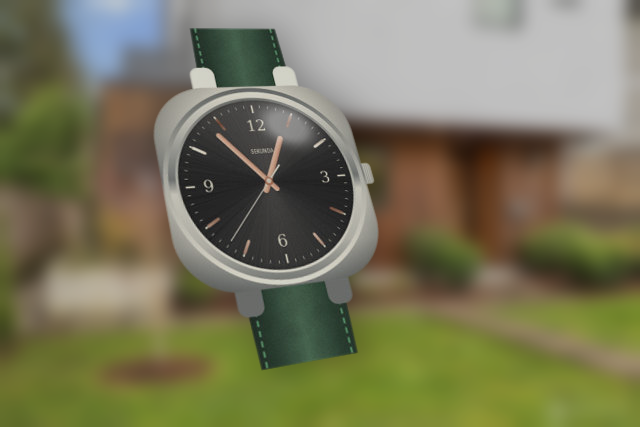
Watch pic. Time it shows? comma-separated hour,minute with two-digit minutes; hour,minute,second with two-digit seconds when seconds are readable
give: 12,53,37
